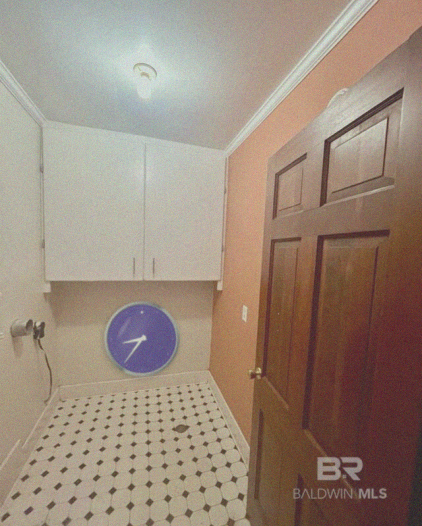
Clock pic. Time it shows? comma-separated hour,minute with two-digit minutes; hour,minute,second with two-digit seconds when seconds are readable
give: 8,36
